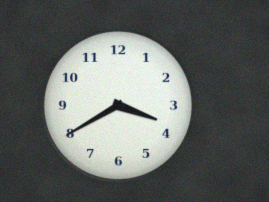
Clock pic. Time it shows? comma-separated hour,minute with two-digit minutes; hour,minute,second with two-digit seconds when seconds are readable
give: 3,40
